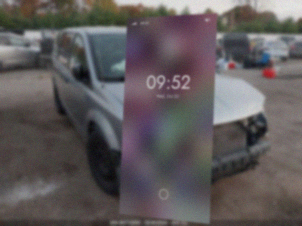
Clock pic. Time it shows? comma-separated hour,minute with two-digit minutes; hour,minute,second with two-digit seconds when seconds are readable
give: 9,52
